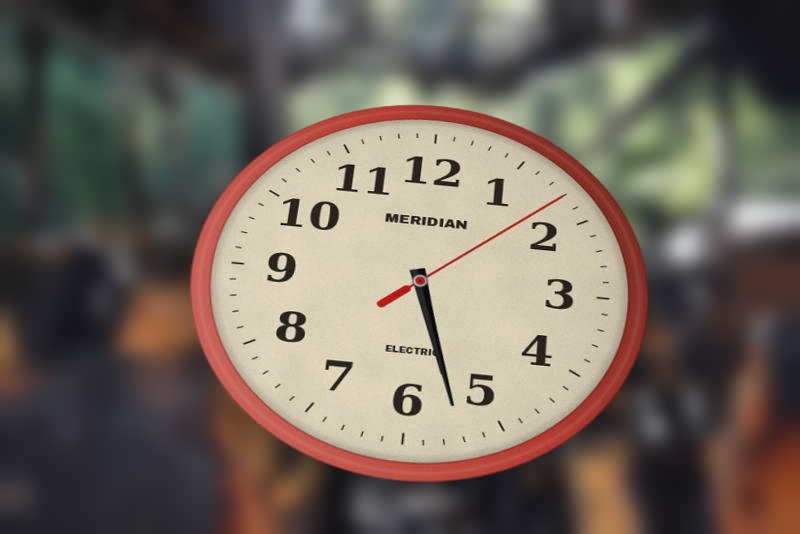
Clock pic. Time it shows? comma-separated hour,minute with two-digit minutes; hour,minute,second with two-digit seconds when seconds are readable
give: 5,27,08
